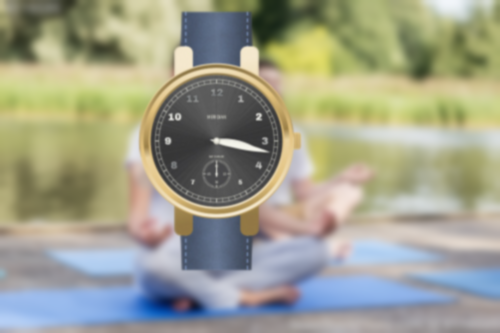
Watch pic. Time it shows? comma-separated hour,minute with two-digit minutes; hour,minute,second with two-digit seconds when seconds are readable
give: 3,17
